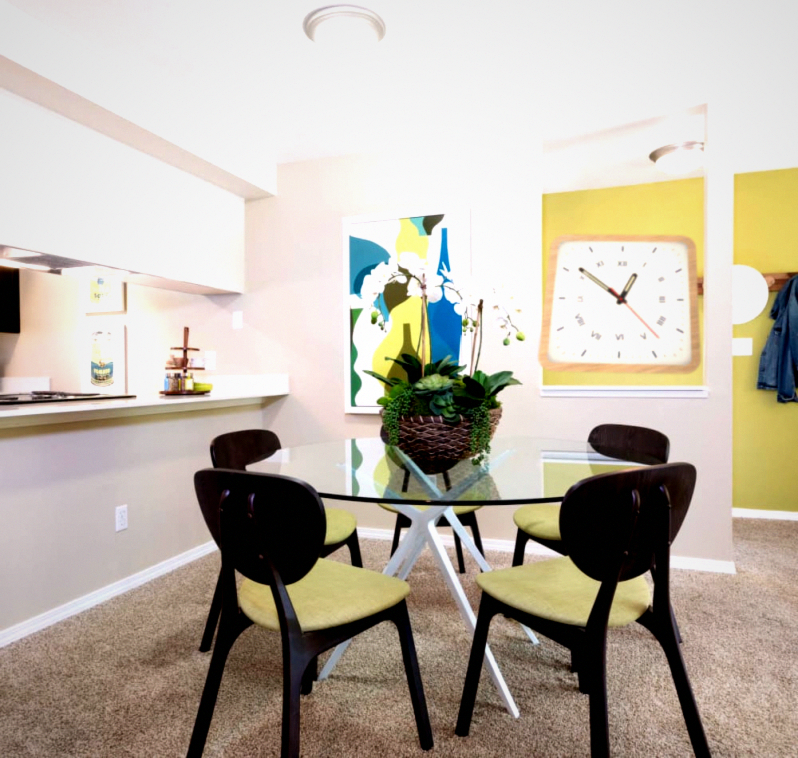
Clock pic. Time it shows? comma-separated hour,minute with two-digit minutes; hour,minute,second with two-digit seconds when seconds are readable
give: 12,51,23
